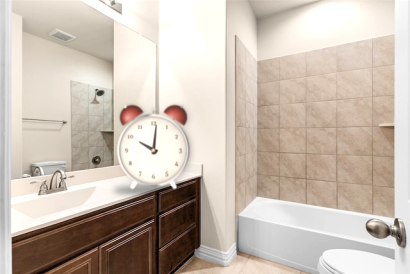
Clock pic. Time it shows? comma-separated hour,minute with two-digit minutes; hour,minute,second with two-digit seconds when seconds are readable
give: 10,01
